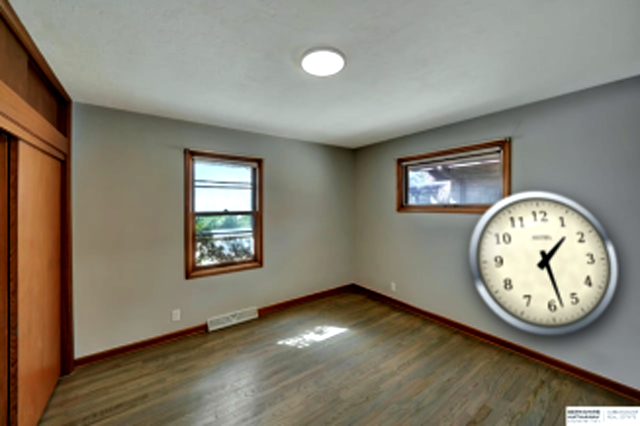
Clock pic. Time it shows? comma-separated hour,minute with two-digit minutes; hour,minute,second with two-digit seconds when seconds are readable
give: 1,28
